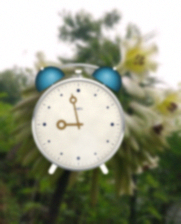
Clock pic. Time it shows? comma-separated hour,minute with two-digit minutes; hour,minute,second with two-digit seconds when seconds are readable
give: 8,58
